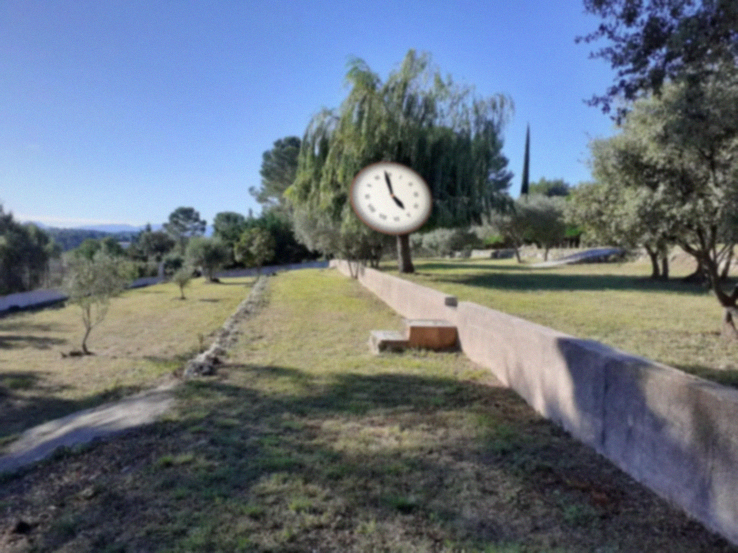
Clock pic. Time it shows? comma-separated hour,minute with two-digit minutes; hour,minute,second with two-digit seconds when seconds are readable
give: 4,59
